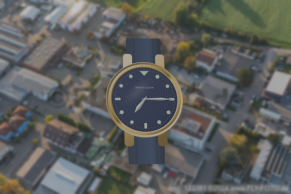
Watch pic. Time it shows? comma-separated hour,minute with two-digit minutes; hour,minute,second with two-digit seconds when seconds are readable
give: 7,15
